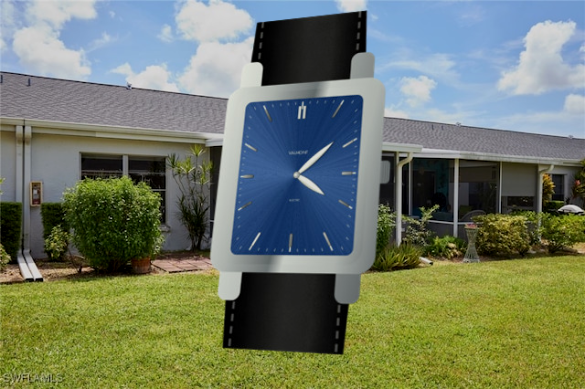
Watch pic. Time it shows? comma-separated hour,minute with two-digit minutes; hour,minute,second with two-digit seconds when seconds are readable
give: 4,08
